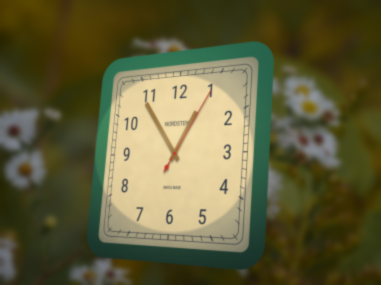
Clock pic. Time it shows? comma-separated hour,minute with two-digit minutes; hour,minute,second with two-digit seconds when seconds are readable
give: 12,54,05
